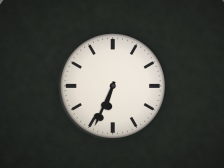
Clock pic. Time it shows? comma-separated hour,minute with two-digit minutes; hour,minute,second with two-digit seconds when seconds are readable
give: 6,34
